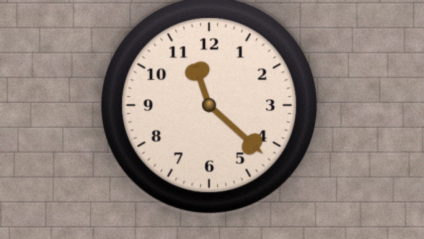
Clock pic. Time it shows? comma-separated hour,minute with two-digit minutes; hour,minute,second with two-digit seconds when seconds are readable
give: 11,22
